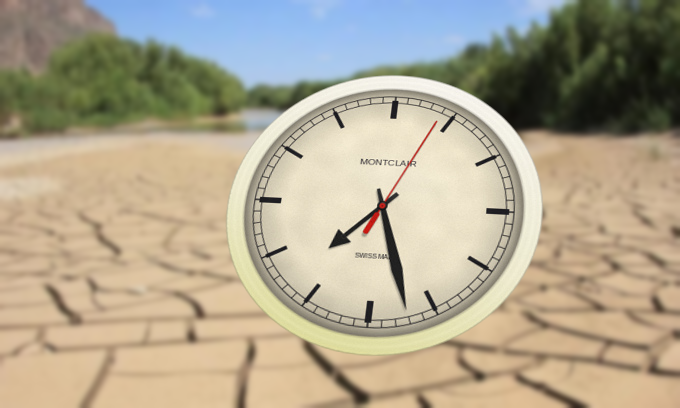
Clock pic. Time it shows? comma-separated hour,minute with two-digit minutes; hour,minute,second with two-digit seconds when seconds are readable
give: 7,27,04
